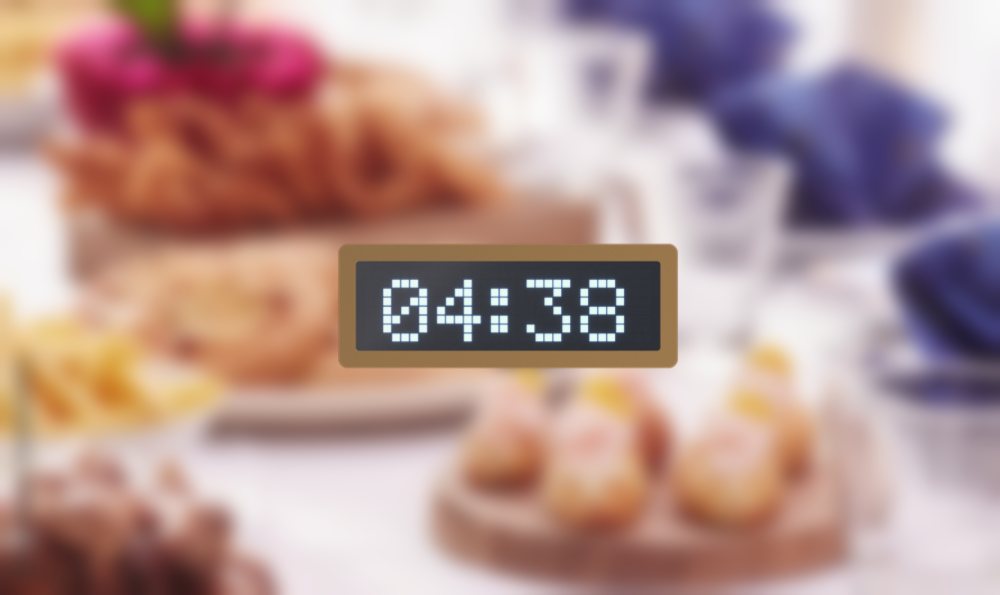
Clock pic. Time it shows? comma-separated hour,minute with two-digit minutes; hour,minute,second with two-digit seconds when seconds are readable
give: 4,38
